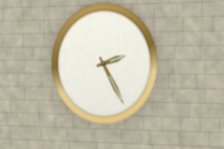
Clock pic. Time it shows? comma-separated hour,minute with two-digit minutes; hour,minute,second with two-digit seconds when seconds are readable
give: 2,25
